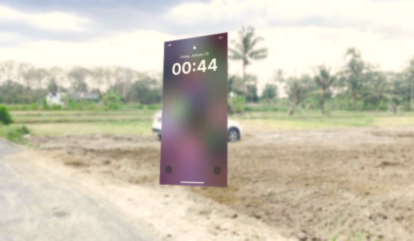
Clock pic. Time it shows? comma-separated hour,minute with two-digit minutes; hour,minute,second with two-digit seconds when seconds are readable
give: 0,44
